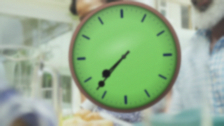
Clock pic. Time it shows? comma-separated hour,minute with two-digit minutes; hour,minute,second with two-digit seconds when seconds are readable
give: 7,37
